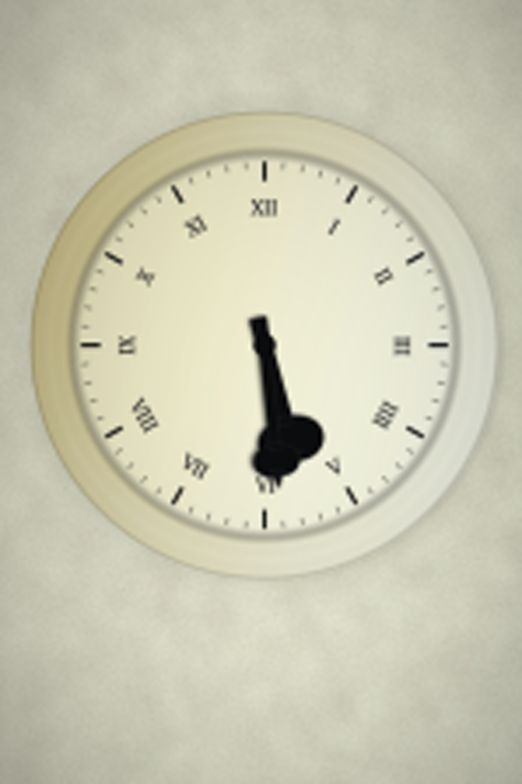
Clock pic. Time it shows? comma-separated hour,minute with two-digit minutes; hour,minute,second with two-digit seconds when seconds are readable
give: 5,29
